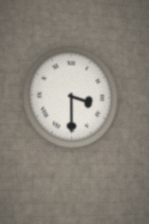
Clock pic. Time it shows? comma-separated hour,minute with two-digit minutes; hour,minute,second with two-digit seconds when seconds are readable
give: 3,30
